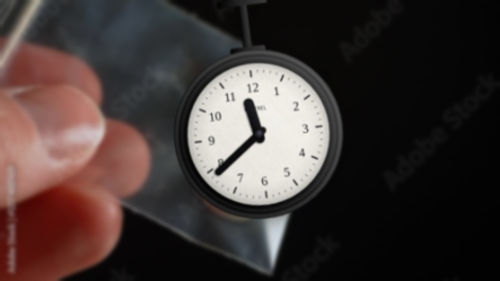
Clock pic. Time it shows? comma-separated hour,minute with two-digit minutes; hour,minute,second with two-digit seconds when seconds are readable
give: 11,39
